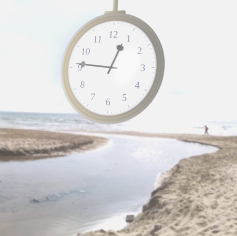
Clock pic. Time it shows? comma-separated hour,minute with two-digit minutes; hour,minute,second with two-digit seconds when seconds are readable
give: 12,46
